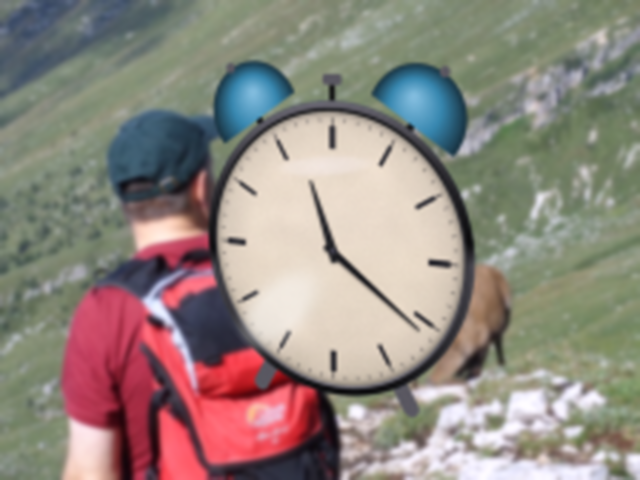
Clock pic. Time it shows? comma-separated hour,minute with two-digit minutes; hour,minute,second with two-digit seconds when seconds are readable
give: 11,21
